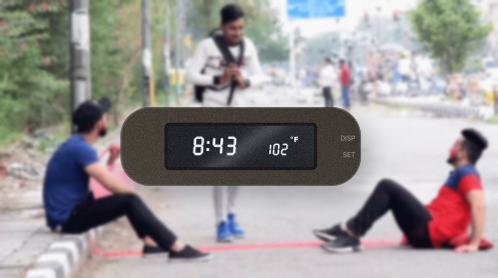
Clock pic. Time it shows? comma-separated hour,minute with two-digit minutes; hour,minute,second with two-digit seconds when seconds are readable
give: 8,43
